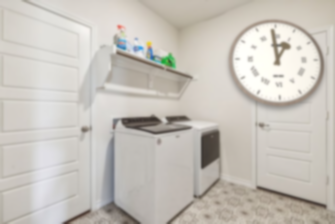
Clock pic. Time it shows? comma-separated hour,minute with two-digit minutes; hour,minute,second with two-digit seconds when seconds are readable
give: 12,59
